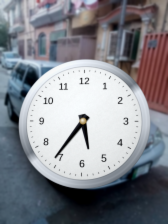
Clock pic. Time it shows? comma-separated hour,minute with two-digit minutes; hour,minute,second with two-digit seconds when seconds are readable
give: 5,36
